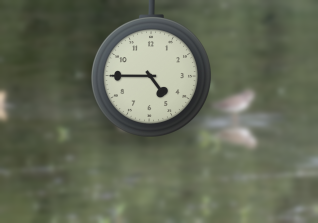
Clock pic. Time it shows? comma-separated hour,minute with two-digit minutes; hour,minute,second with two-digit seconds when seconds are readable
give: 4,45
